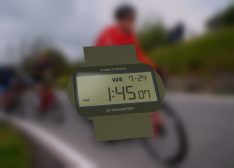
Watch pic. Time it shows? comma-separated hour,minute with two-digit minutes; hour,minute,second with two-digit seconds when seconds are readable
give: 1,45,07
